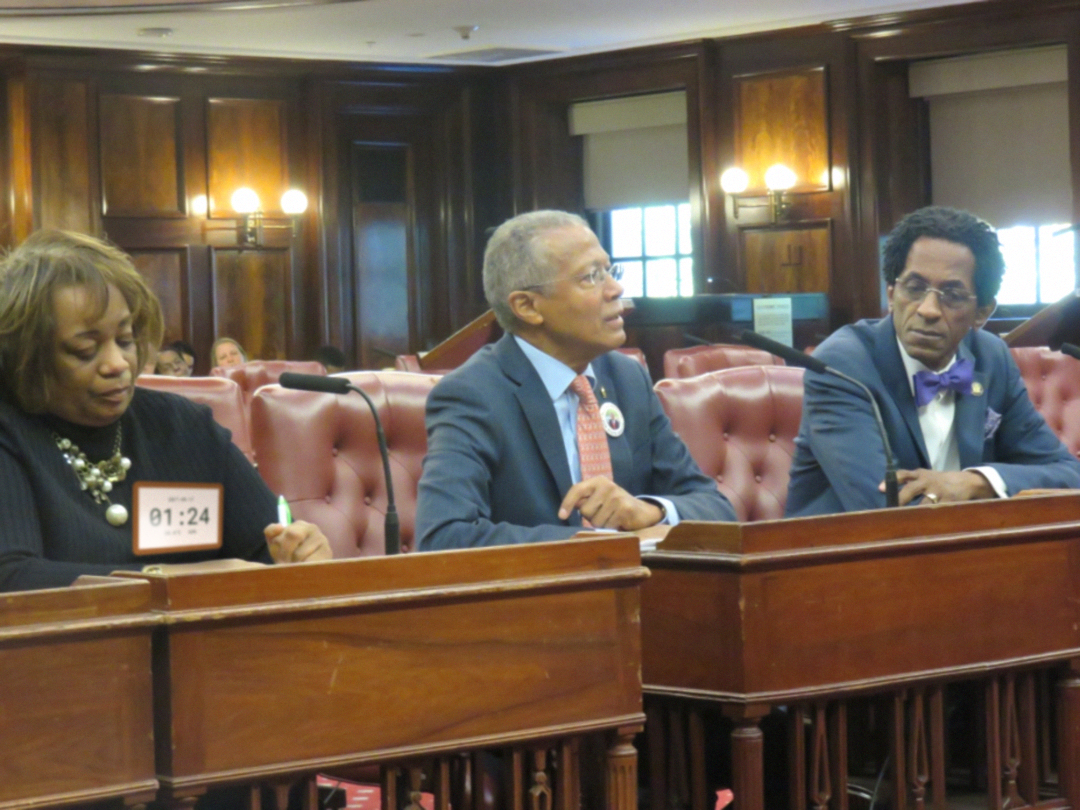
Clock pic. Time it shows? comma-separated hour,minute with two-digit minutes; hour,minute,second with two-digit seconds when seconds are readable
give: 1,24
